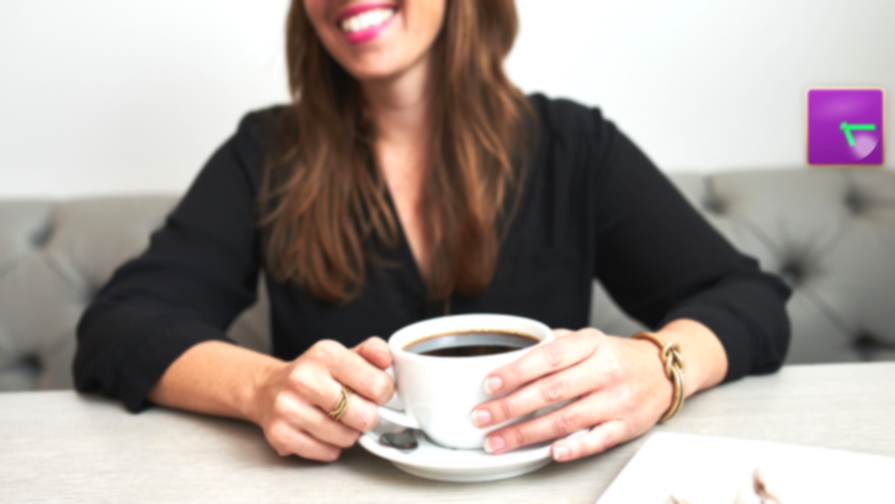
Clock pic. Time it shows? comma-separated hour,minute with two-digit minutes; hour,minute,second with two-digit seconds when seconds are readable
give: 5,15
